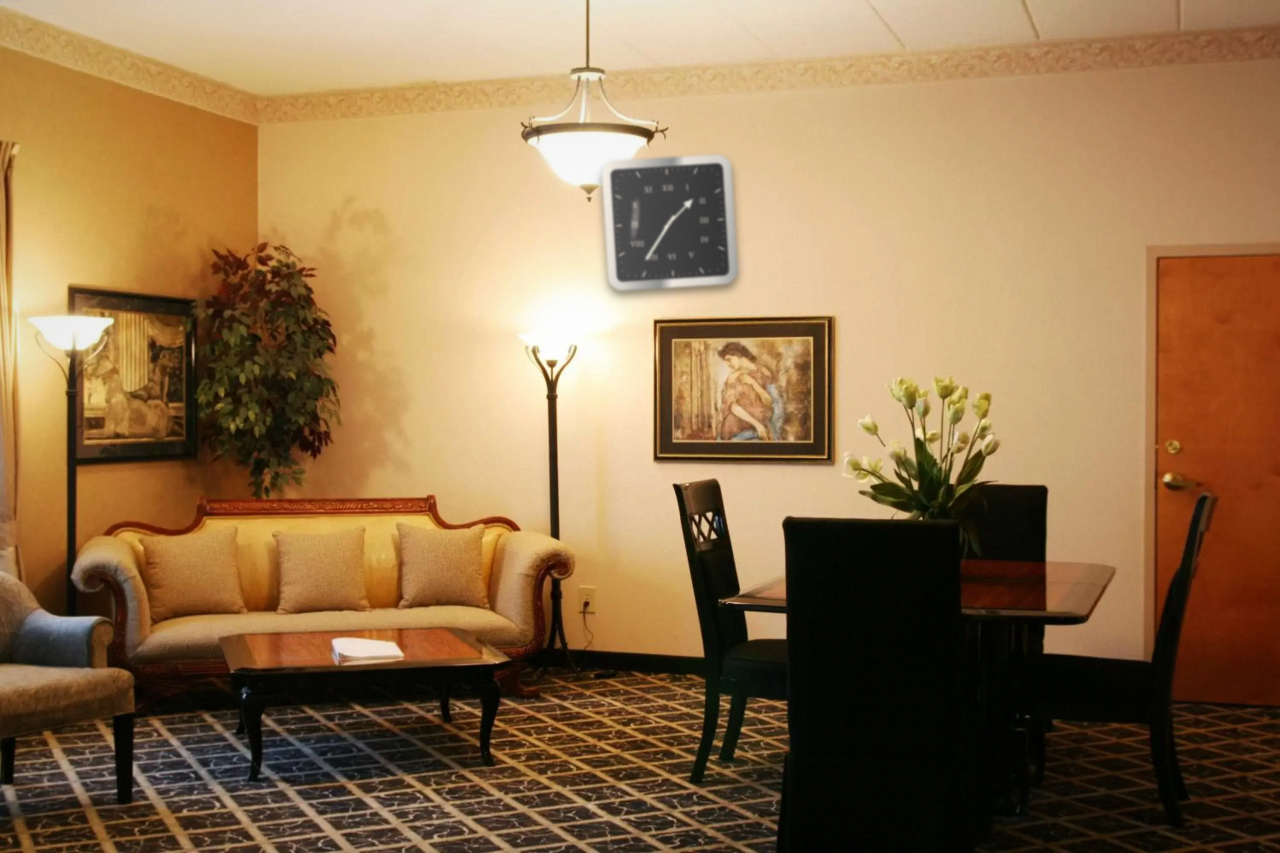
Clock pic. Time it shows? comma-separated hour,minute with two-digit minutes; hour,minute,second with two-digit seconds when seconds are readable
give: 1,36
